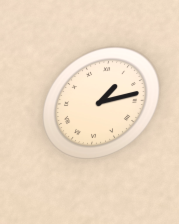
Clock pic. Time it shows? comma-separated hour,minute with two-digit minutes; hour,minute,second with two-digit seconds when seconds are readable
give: 1,13
